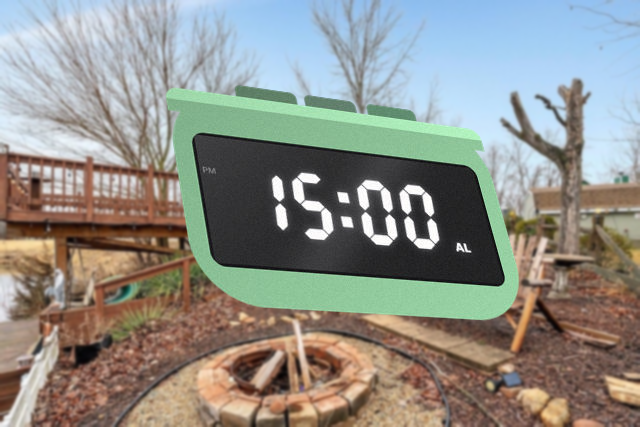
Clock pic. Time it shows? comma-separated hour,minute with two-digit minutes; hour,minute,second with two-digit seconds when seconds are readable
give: 15,00
